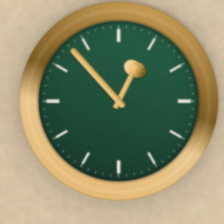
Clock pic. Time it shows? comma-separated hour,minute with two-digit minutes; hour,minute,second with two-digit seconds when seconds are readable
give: 12,53
